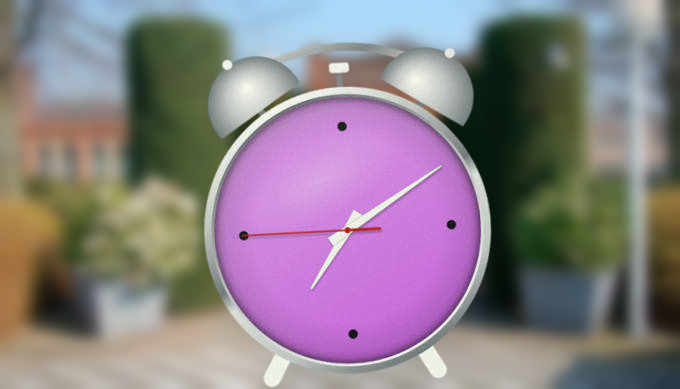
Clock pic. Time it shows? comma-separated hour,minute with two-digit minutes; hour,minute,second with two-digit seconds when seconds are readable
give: 7,09,45
